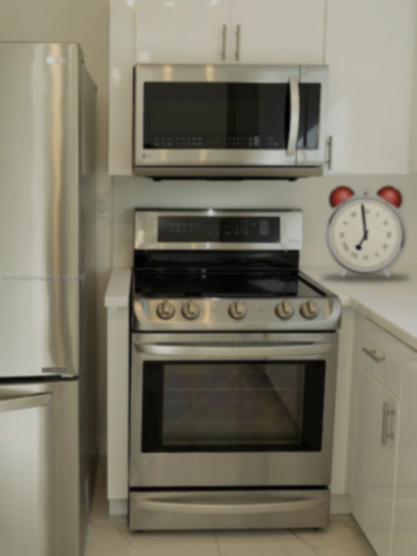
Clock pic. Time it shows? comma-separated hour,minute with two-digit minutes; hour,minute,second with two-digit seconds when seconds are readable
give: 6,59
